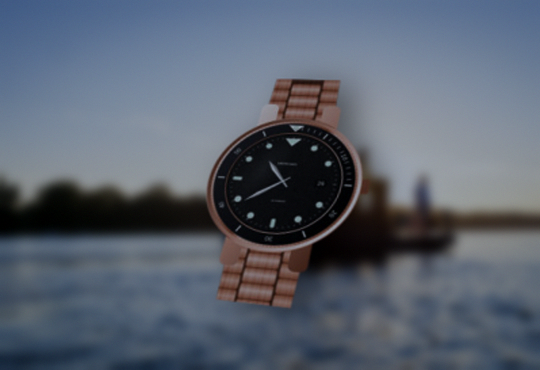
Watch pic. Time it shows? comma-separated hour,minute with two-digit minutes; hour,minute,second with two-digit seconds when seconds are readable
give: 10,39
